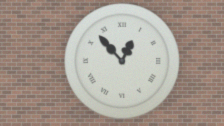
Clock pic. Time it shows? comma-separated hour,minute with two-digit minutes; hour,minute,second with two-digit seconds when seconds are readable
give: 12,53
